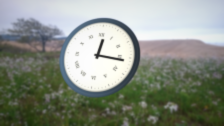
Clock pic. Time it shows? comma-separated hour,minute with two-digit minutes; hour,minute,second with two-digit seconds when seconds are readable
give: 12,16
